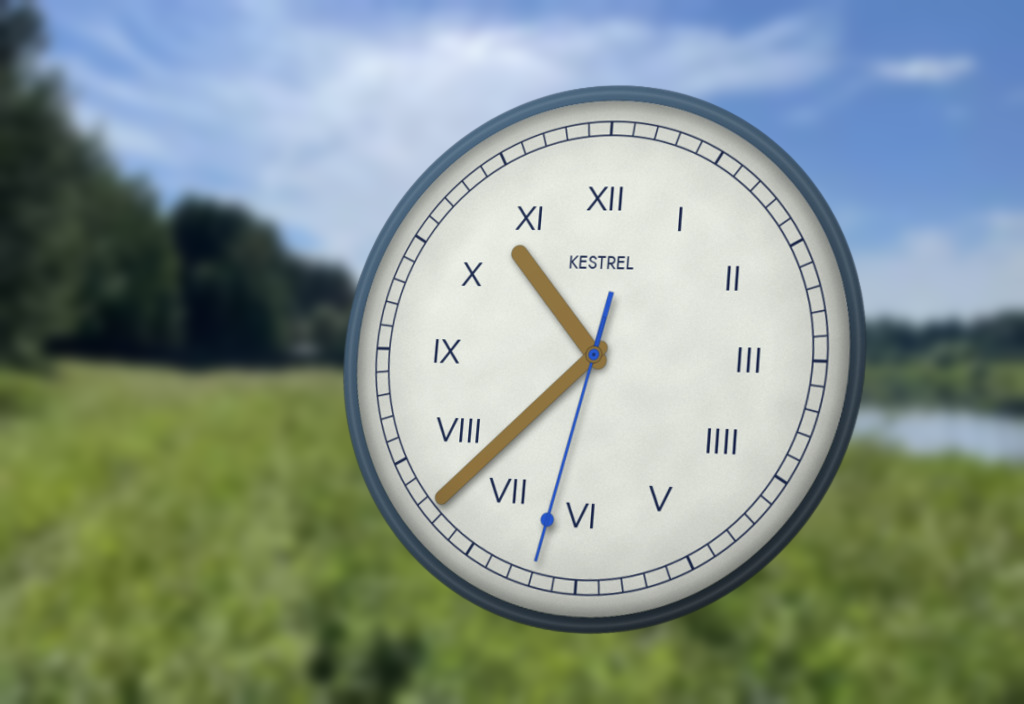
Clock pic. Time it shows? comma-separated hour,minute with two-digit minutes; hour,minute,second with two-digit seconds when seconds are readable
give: 10,37,32
